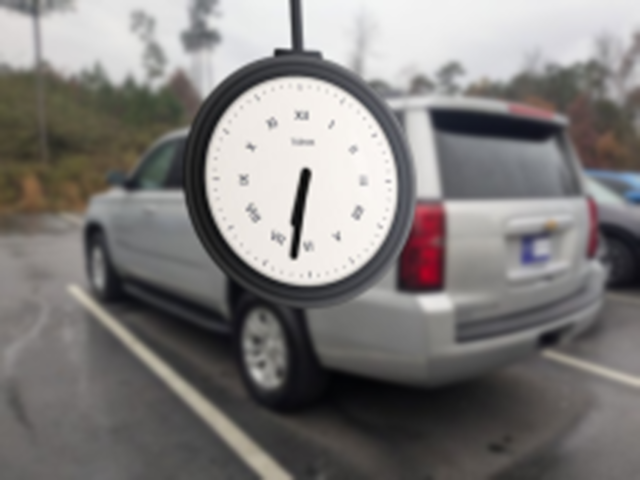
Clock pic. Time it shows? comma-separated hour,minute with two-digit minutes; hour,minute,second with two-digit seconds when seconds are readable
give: 6,32
